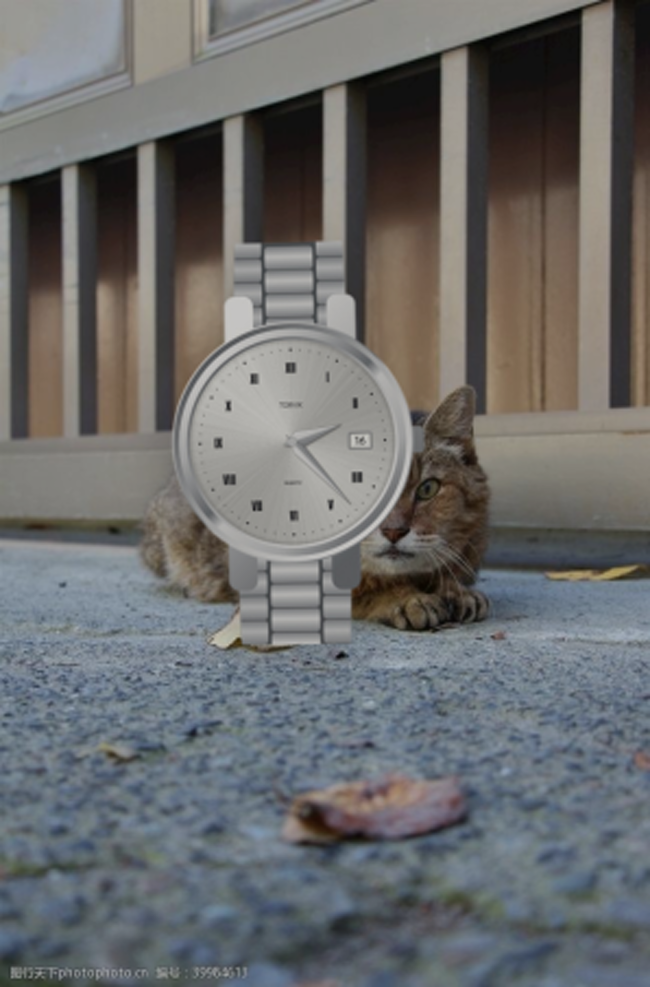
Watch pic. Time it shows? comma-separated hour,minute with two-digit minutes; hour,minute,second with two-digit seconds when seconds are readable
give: 2,23
